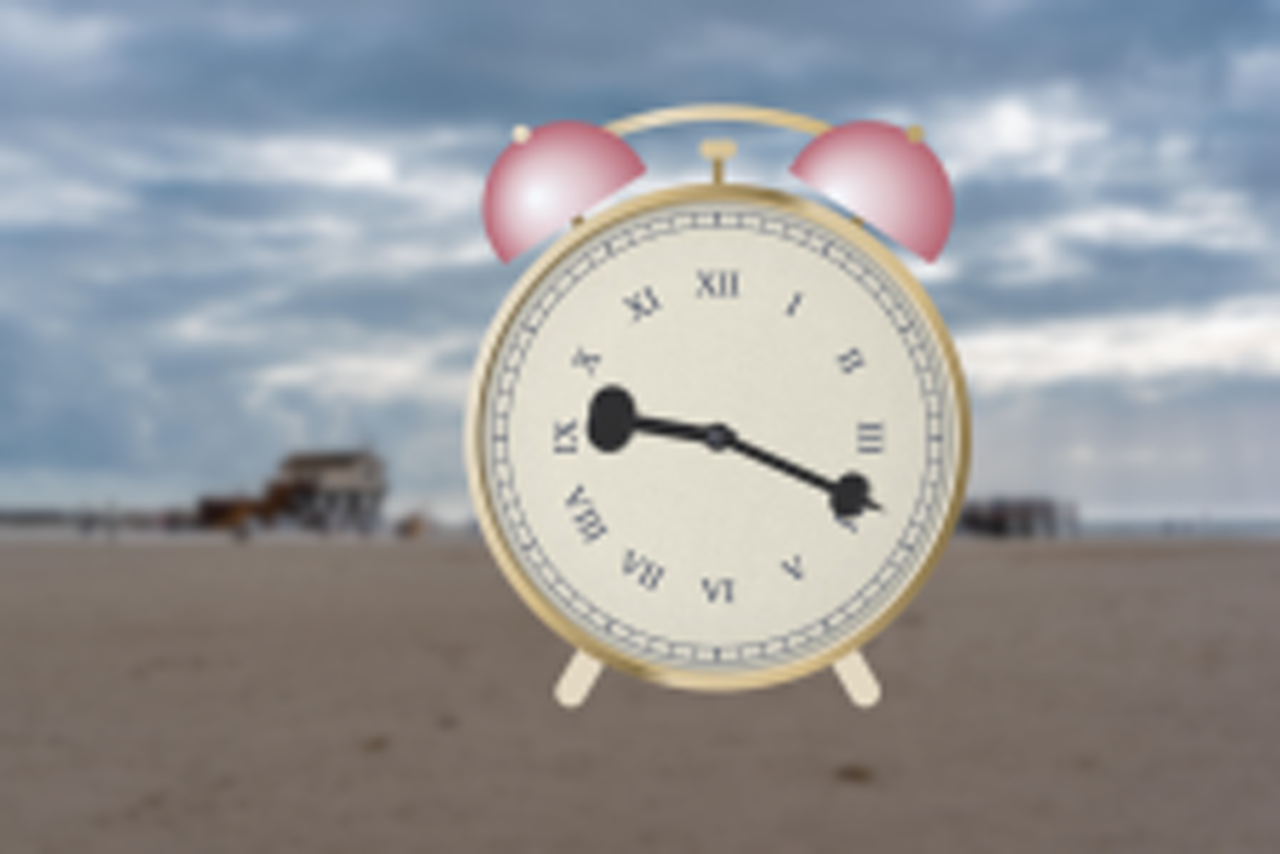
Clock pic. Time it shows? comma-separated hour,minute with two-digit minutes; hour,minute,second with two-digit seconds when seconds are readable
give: 9,19
